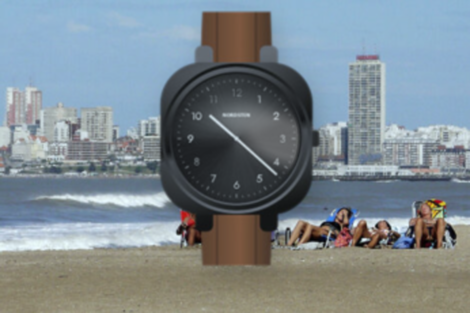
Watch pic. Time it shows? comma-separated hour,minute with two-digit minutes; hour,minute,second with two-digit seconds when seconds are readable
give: 10,22
